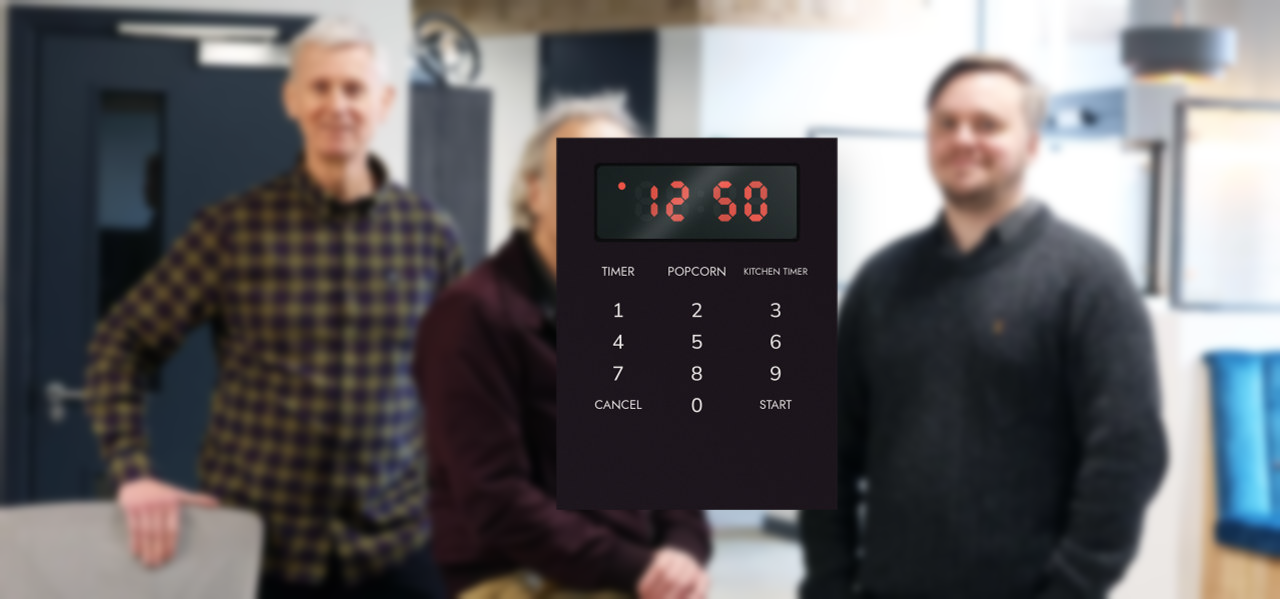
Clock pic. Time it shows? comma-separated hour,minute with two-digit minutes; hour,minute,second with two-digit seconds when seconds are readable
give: 12,50
